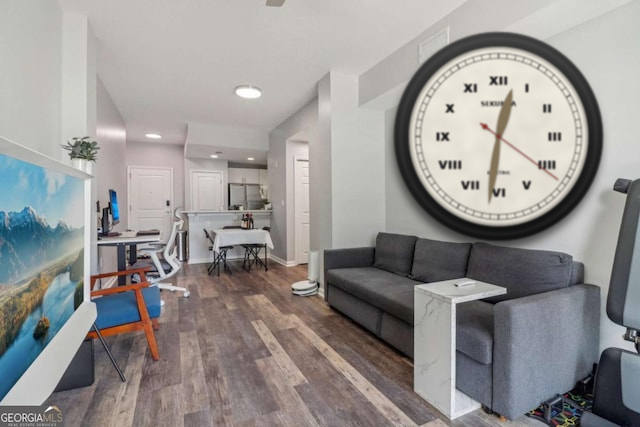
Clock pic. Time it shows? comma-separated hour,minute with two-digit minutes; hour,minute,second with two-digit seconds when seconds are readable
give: 12,31,21
